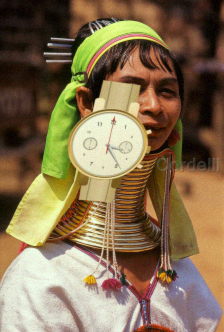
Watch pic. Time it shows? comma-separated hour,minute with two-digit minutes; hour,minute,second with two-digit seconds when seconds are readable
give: 3,24
